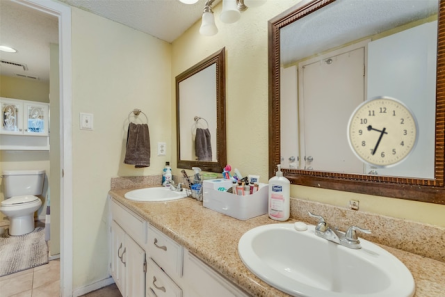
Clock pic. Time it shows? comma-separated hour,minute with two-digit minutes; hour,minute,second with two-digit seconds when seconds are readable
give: 9,34
